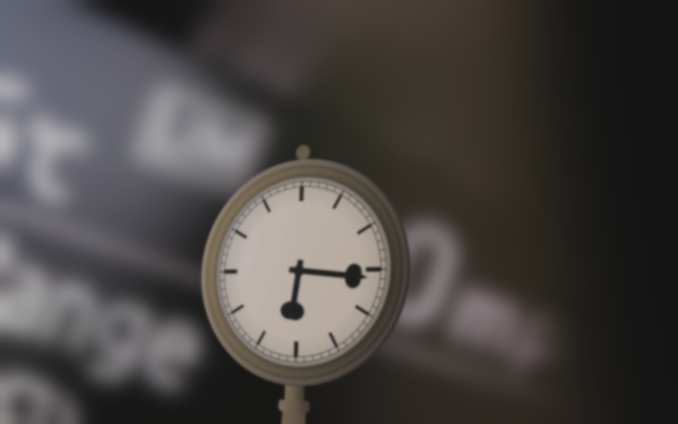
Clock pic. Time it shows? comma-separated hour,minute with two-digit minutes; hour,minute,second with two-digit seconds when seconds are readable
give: 6,16
